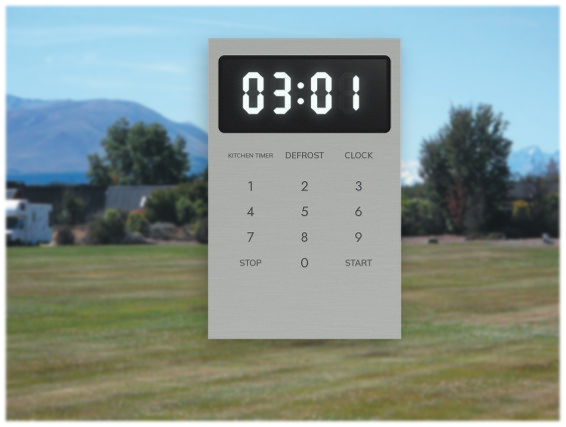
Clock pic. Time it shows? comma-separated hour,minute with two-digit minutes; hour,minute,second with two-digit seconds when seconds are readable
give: 3,01
